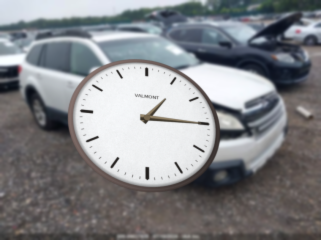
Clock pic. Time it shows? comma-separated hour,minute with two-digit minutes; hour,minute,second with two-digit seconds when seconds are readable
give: 1,15
